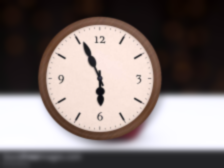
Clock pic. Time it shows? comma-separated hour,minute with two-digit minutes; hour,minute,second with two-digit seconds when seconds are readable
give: 5,56
